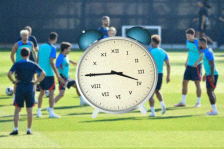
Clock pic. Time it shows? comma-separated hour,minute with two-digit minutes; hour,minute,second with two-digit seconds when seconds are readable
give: 3,45
